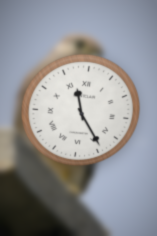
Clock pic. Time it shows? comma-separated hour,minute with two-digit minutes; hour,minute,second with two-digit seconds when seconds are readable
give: 11,24
